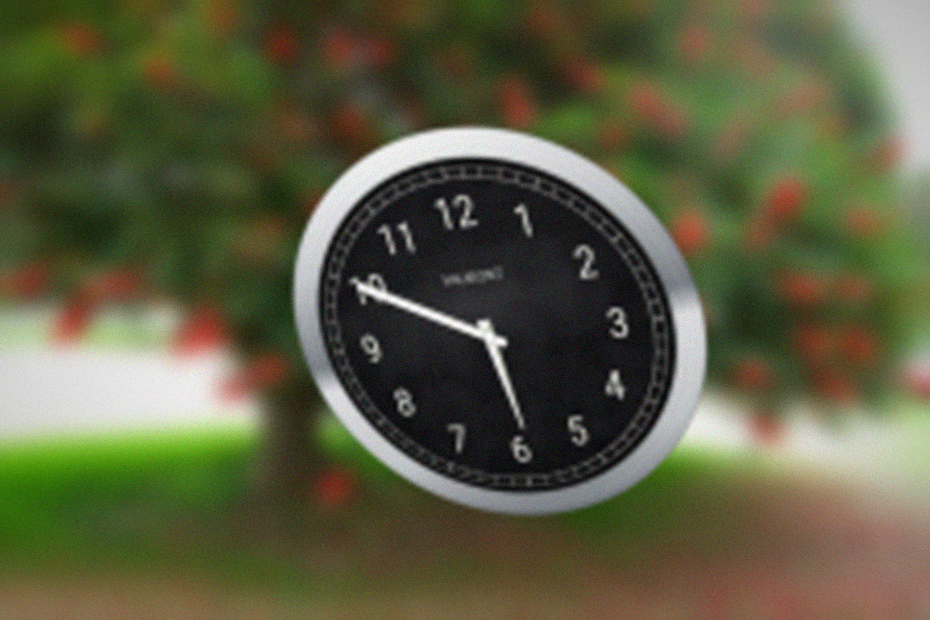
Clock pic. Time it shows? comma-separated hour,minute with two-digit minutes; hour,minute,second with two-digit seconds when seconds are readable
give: 5,50
